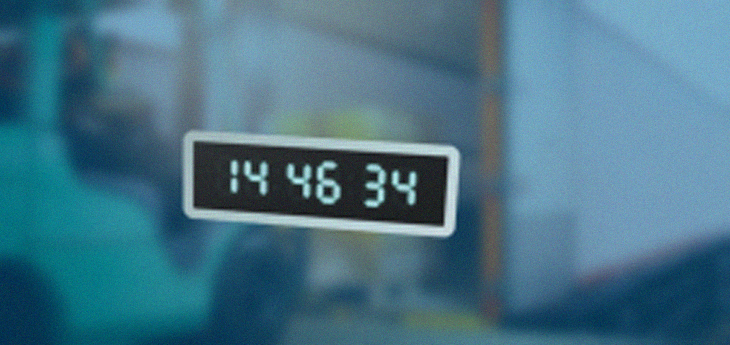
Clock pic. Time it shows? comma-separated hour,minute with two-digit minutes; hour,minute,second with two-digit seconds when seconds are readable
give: 14,46,34
